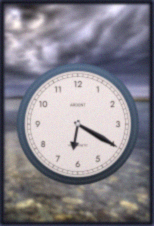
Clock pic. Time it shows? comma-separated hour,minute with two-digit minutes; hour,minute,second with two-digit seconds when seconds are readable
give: 6,20
